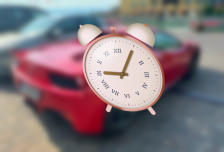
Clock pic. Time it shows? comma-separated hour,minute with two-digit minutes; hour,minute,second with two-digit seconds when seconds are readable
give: 9,05
